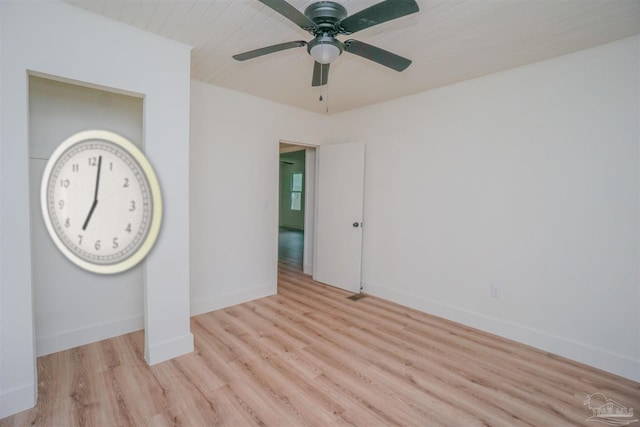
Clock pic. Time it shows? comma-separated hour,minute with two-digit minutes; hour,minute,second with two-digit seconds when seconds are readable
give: 7,02
